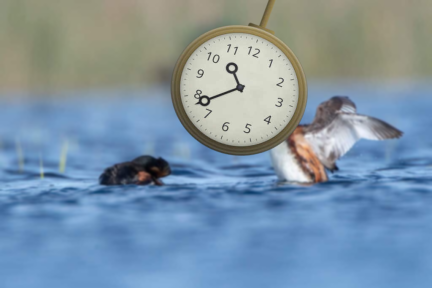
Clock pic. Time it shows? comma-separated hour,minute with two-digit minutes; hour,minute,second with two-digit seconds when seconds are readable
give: 10,38
